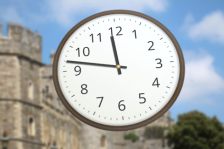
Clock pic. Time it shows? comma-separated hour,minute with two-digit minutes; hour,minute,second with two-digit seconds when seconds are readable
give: 11,47
